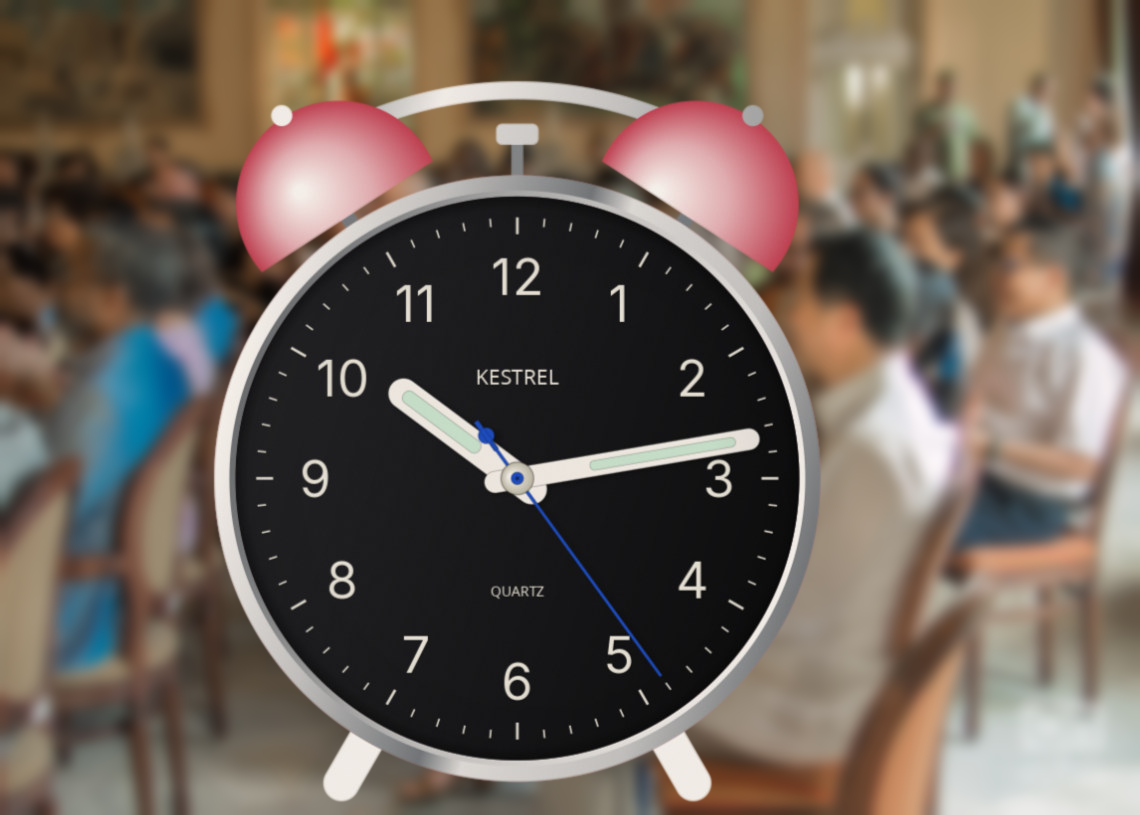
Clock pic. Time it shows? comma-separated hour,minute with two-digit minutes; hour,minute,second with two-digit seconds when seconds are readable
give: 10,13,24
